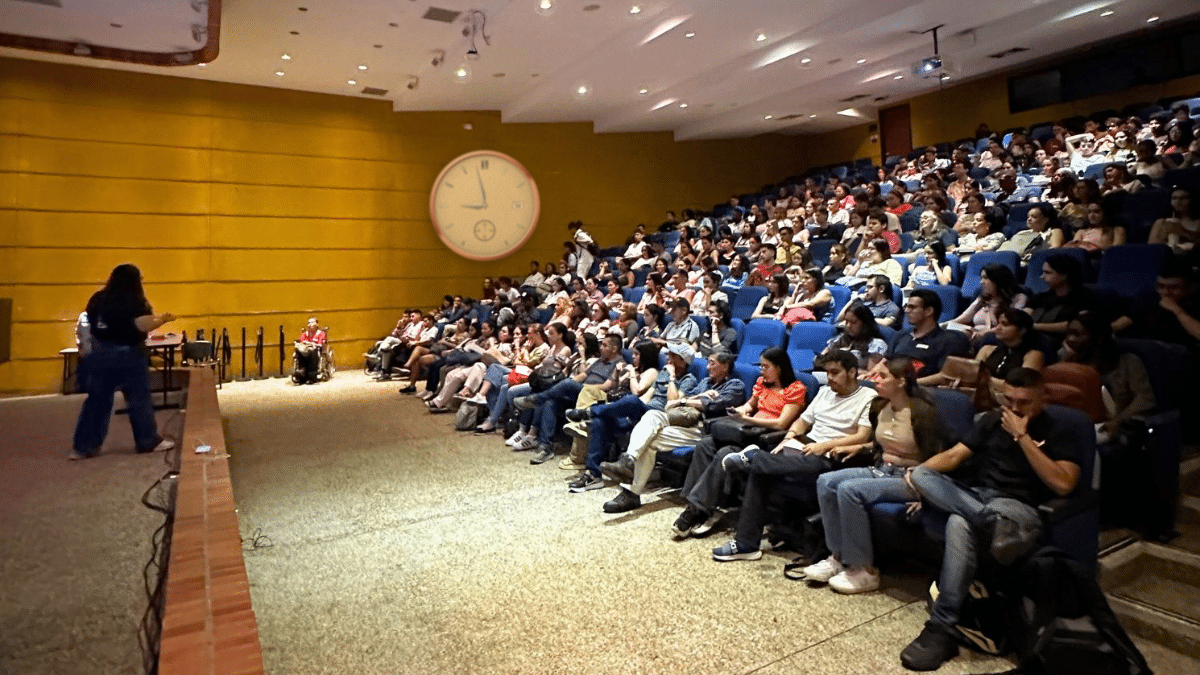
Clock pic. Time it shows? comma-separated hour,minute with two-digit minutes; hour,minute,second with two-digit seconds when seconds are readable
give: 8,58
